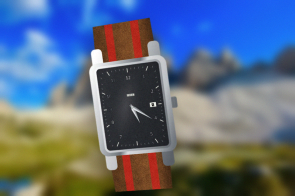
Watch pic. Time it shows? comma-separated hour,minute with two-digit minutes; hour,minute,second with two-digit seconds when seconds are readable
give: 5,21
